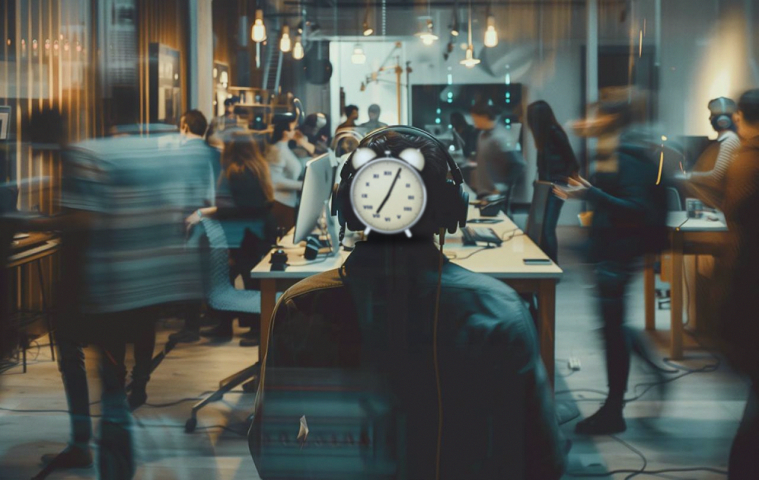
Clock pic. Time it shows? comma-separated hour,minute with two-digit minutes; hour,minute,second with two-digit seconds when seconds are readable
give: 7,04
